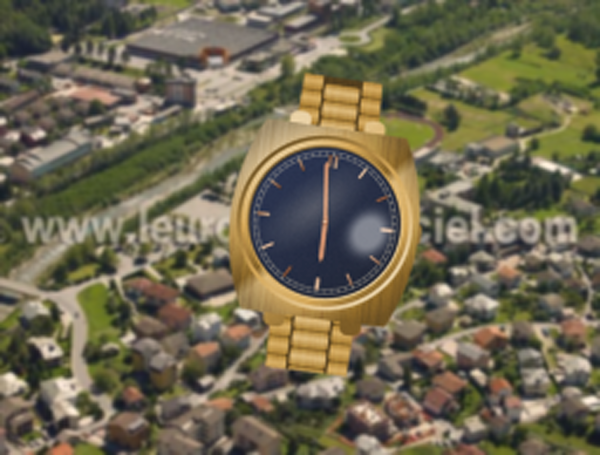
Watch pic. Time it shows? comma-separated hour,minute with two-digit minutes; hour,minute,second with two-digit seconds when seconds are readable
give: 5,59
